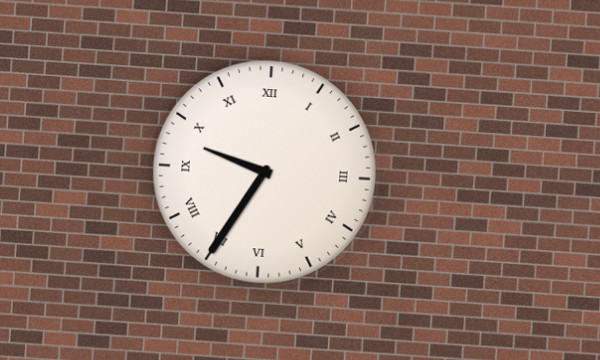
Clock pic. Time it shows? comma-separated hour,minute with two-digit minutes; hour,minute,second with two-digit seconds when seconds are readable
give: 9,35
